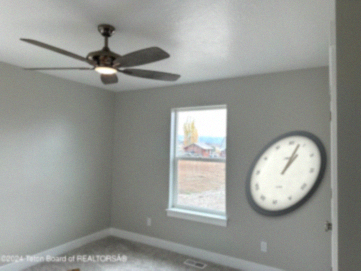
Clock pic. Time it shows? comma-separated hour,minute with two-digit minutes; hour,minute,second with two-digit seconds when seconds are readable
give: 1,03
